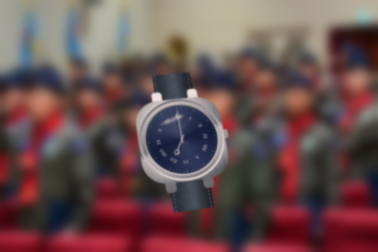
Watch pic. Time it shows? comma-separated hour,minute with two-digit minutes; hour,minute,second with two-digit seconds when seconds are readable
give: 7,00
